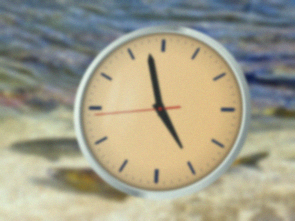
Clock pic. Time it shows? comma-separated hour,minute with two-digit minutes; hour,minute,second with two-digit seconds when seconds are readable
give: 4,57,44
